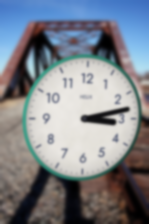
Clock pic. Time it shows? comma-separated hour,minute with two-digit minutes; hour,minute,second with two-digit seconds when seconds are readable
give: 3,13
